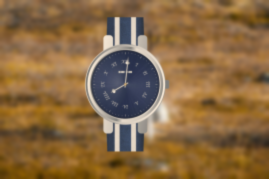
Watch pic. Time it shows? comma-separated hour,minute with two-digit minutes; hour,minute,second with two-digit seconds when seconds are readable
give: 8,01
